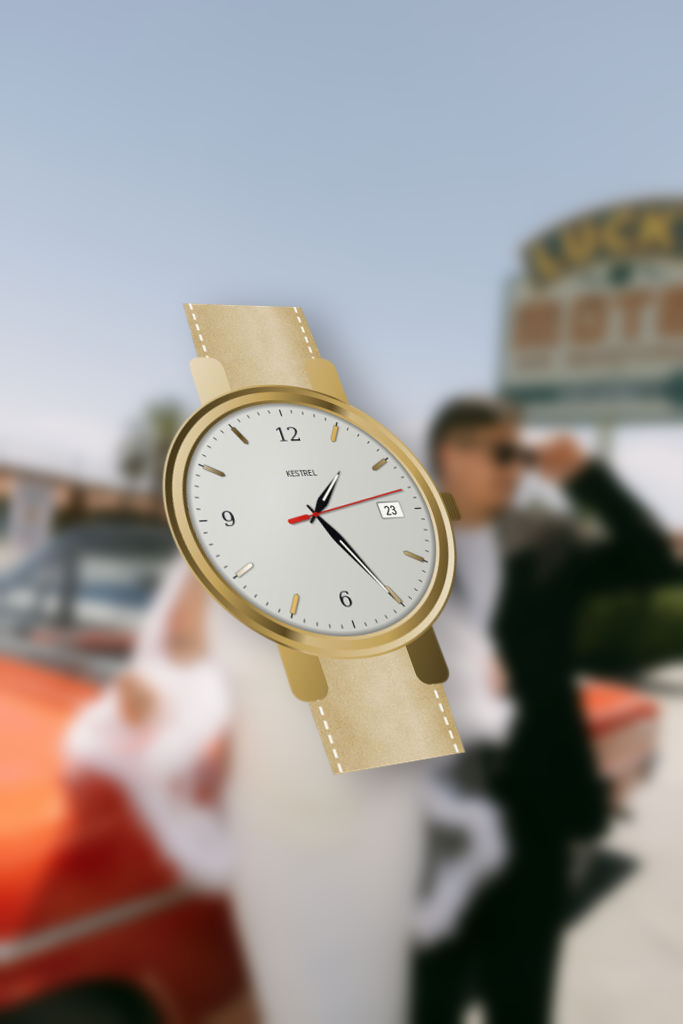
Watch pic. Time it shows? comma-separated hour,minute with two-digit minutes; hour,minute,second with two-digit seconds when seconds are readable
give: 1,25,13
